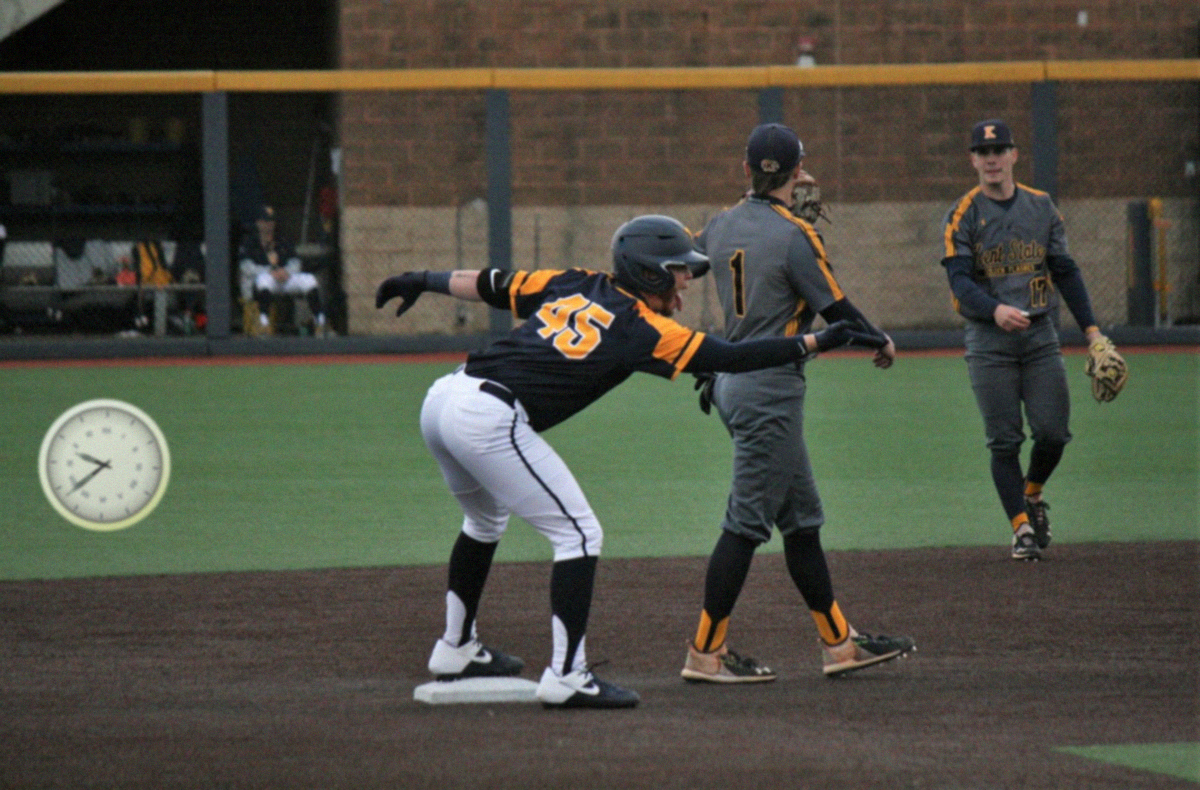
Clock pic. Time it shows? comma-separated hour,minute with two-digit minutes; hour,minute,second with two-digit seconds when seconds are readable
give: 9,38
